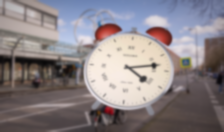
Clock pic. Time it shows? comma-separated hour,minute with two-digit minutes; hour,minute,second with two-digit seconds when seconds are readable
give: 4,13
